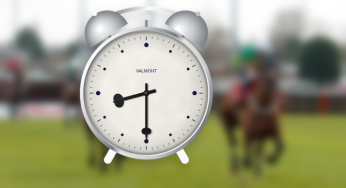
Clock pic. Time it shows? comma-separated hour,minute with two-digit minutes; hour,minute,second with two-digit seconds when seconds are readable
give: 8,30
